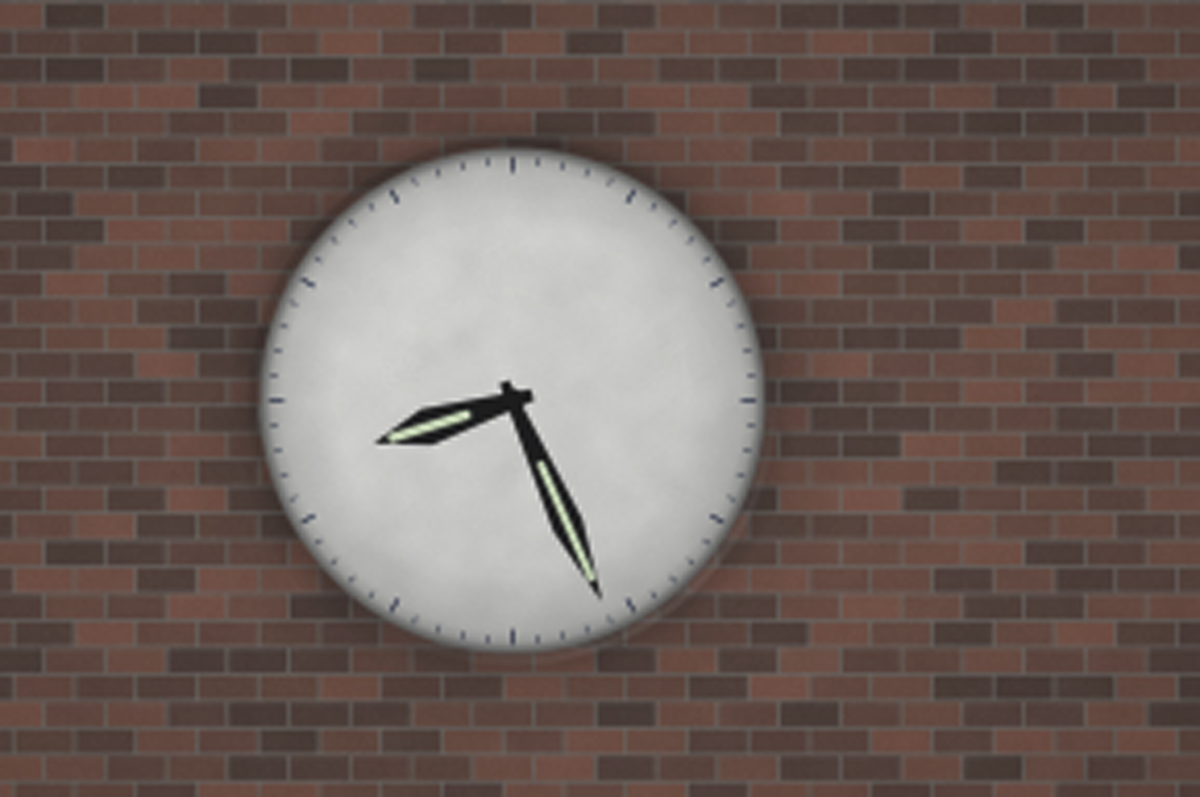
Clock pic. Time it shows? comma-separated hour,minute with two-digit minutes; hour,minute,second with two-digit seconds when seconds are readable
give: 8,26
